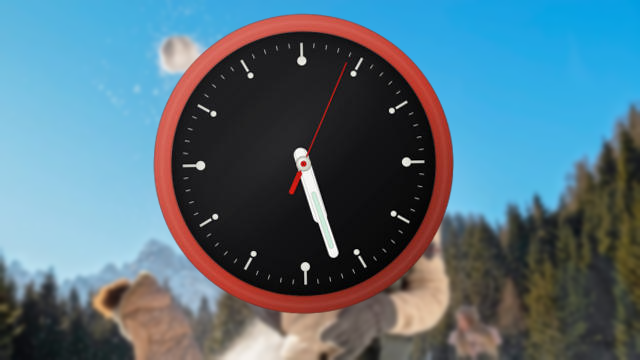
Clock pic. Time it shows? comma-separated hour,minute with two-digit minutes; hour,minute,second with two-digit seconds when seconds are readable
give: 5,27,04
